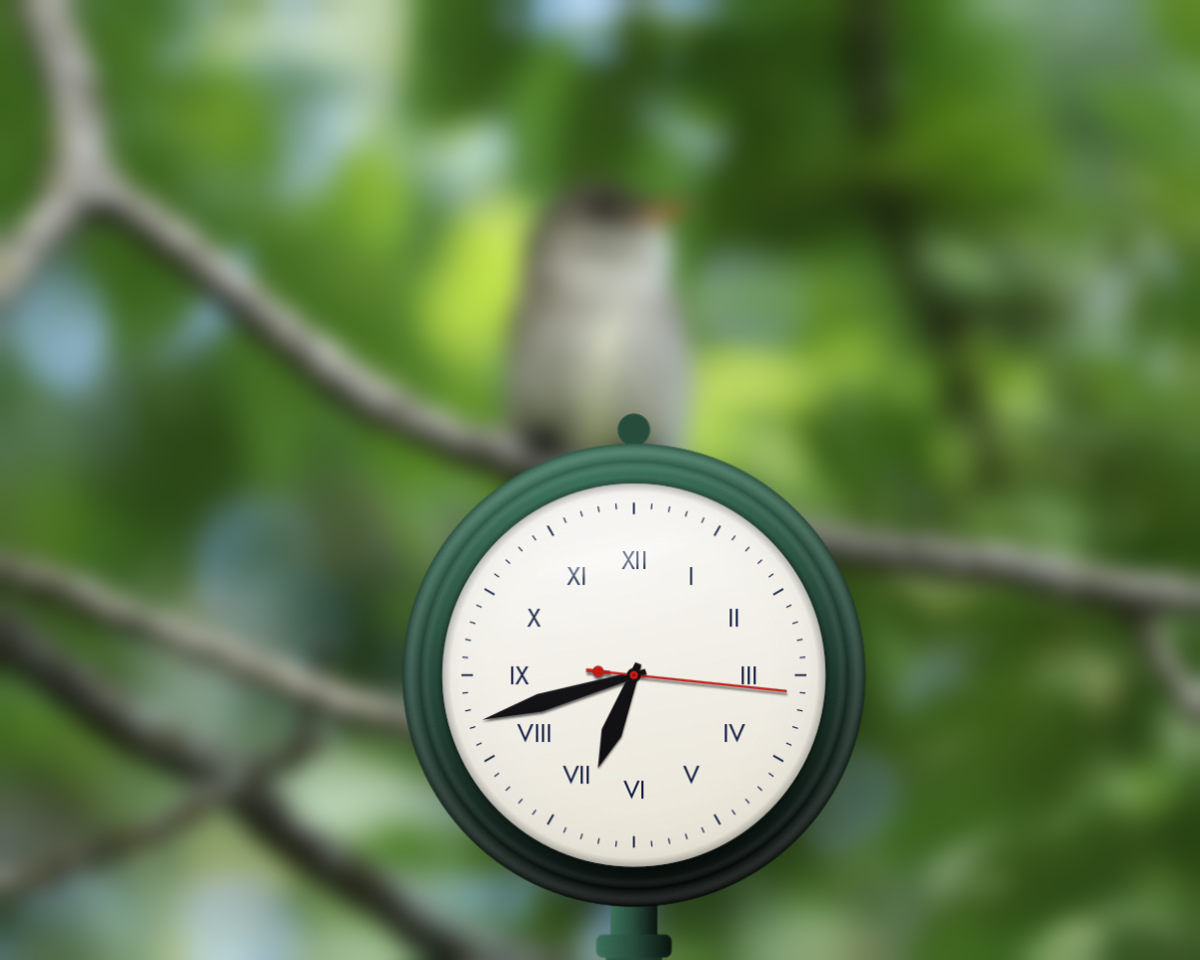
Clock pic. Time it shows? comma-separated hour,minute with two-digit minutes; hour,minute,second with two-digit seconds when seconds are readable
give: 6,42,16
